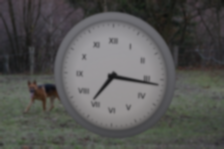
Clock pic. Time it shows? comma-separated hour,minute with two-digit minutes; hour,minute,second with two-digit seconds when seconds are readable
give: 7,16
